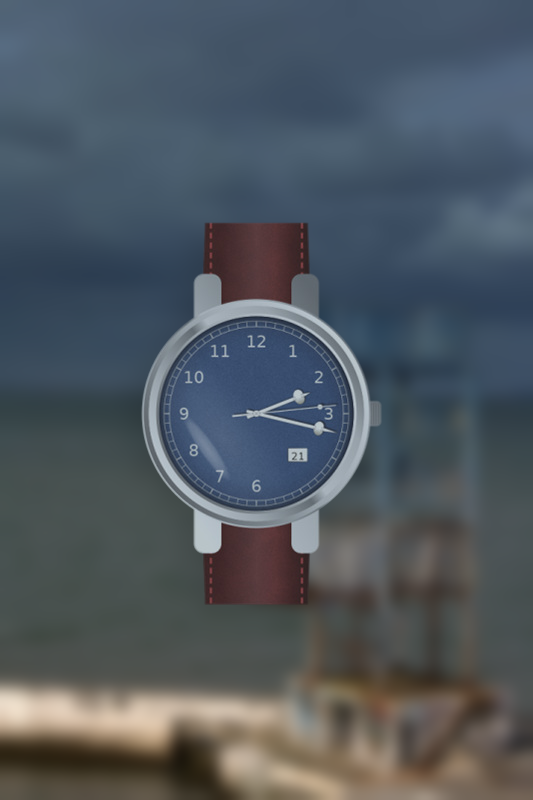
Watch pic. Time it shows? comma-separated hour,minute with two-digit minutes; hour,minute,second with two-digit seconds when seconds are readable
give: 2,17,14
